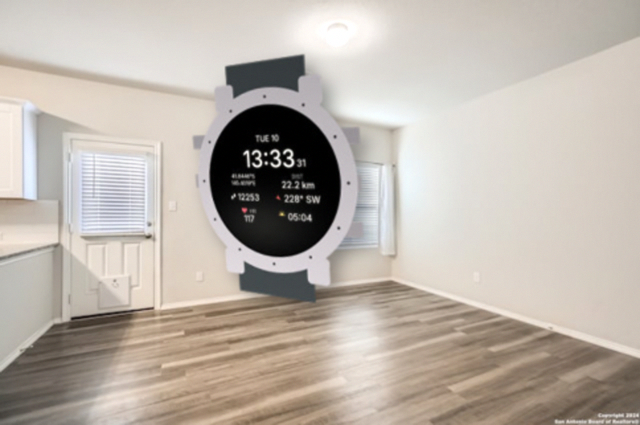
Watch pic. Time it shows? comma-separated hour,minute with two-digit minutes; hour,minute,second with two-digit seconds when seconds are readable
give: 13,33
